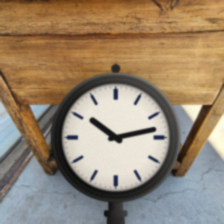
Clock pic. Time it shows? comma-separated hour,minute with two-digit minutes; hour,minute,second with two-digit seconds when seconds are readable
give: 10,13
